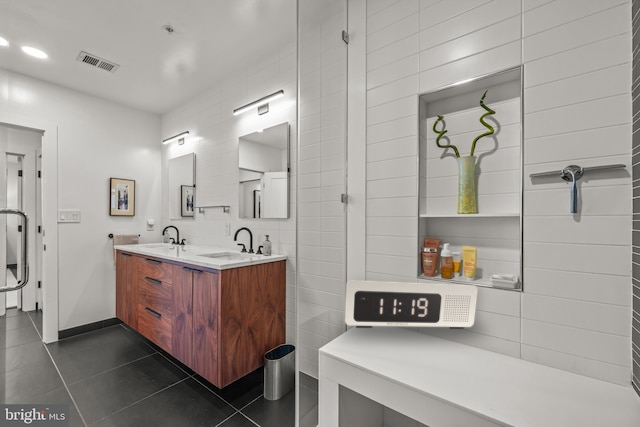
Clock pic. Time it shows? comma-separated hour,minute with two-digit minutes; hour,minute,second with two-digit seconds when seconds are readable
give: 11,19
